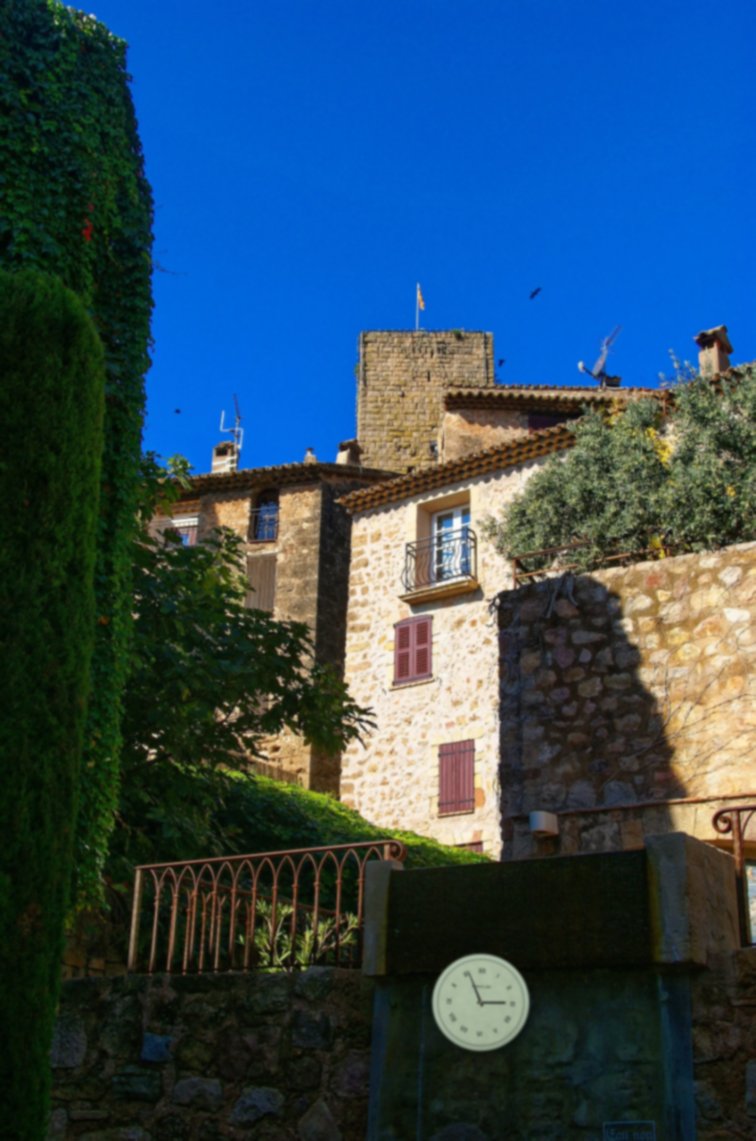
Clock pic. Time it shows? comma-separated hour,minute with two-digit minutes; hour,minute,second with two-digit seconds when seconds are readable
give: 2,56
